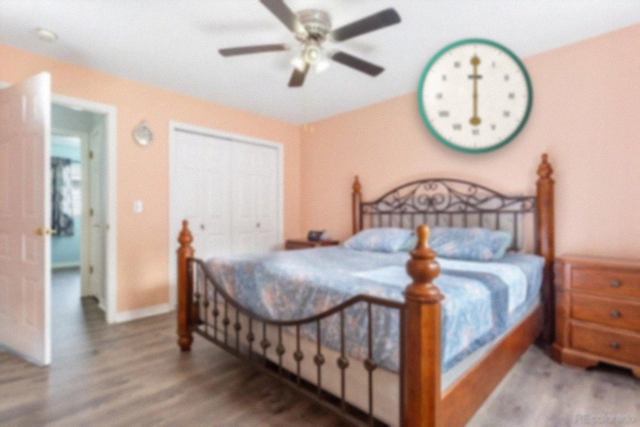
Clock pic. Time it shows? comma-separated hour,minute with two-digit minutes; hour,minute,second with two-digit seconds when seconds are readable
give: 6,00
